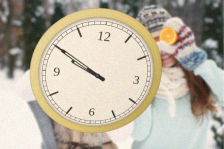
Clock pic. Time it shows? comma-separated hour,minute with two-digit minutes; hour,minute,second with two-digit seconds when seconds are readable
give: 9,50
